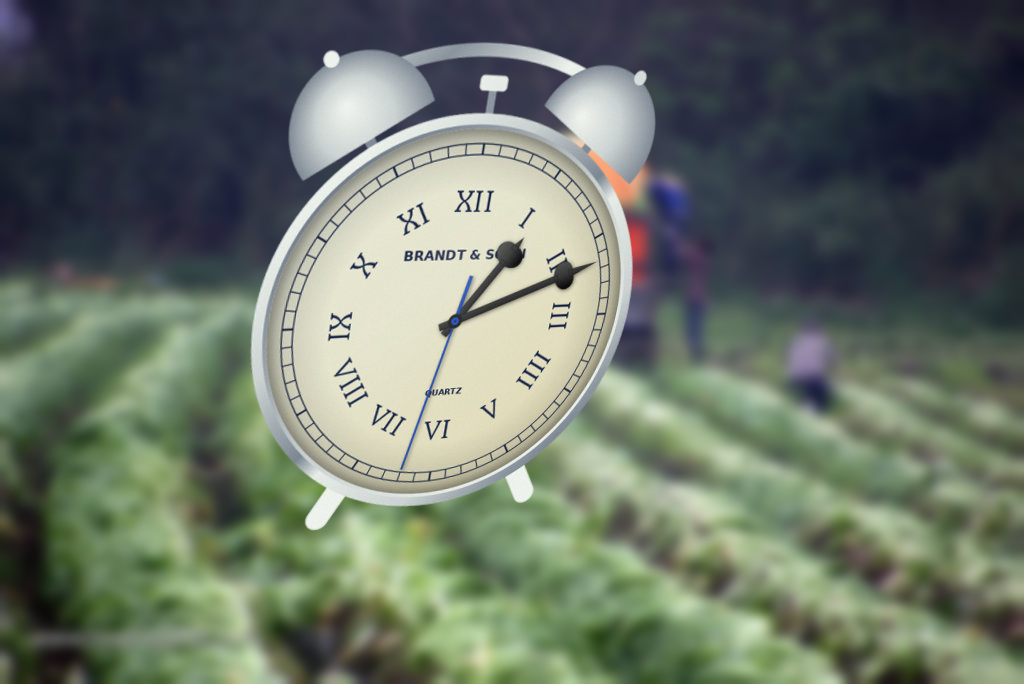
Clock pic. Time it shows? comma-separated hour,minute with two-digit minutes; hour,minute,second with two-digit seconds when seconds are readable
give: 1,11,32
